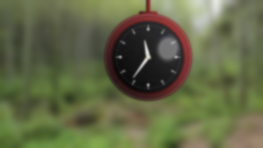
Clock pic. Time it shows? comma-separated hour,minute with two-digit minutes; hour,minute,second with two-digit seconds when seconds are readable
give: 11,36
